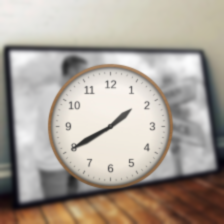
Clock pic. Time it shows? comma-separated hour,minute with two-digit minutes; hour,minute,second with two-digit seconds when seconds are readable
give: 1,40
